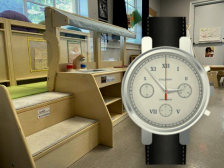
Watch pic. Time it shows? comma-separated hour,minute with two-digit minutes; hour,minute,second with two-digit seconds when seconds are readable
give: 2,53
